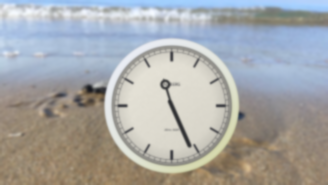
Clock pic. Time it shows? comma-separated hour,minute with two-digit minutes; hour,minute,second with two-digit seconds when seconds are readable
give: 11,26
